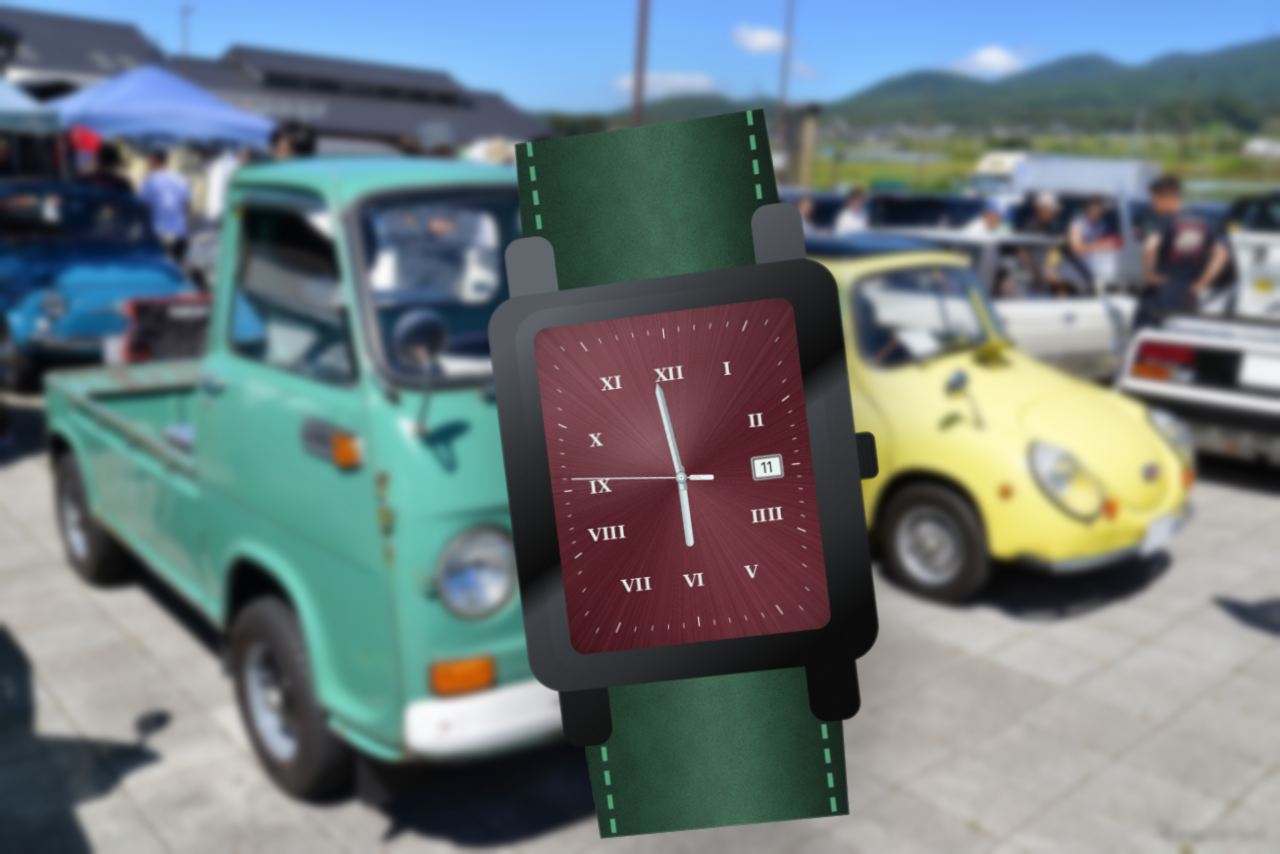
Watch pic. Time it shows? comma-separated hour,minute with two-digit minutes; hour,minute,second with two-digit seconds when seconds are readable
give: 5,58,46
